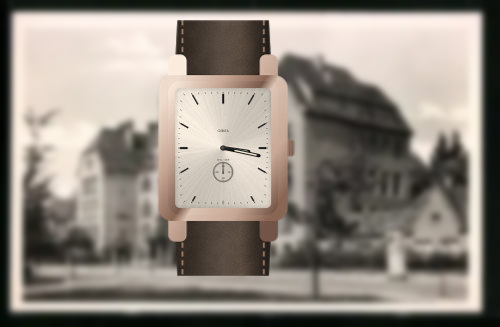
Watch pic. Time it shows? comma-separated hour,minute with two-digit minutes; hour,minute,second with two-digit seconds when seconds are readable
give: 3,17
